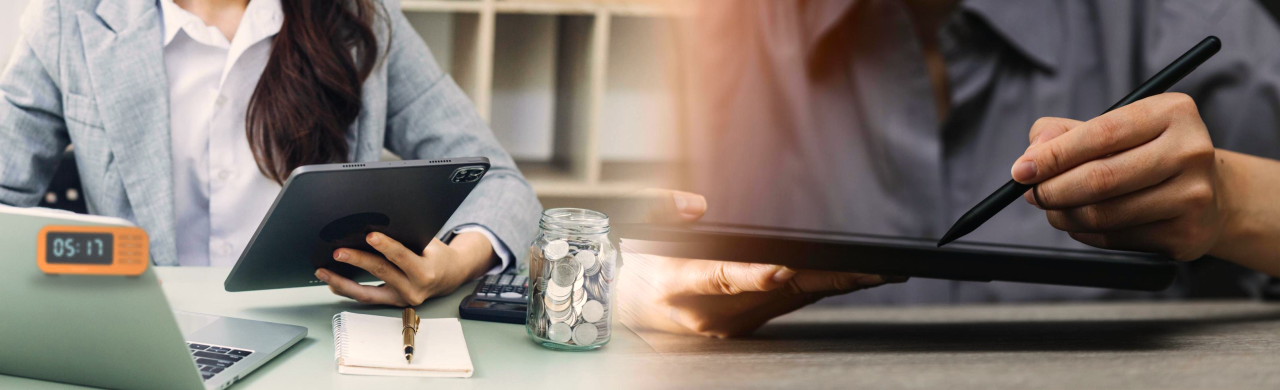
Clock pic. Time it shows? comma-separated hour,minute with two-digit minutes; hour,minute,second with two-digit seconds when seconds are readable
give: 5,17
